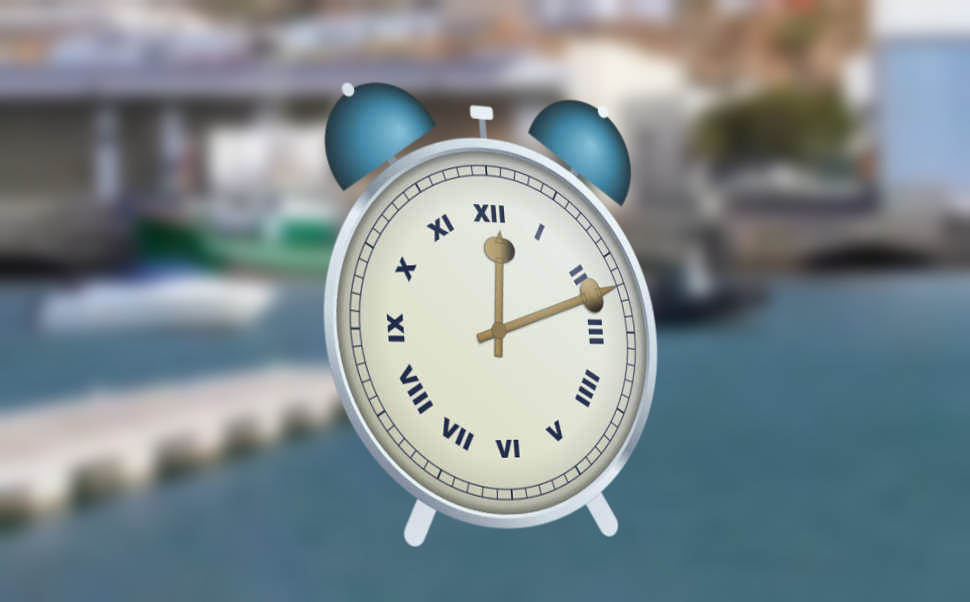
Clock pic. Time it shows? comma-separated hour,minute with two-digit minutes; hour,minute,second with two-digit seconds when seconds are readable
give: 12,12
